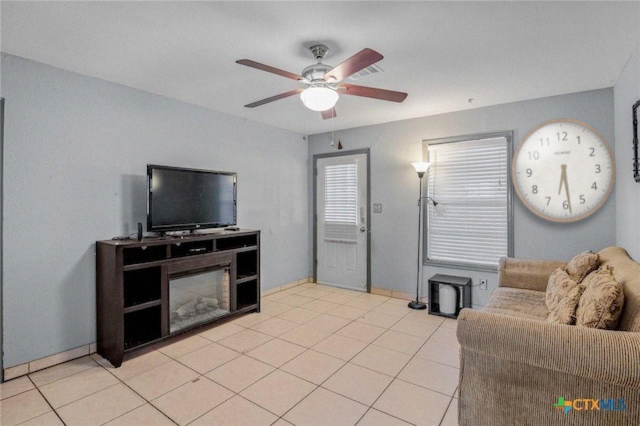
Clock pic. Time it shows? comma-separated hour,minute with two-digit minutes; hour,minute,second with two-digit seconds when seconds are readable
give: 6,29
